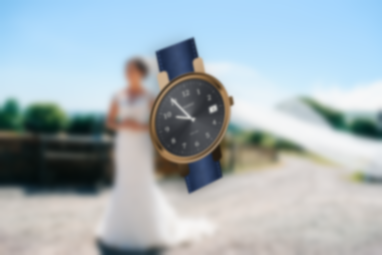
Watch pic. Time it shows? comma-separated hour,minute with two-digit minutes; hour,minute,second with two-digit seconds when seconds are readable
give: 9,55
